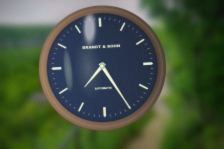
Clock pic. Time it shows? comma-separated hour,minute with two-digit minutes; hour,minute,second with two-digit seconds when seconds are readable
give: 7,25
